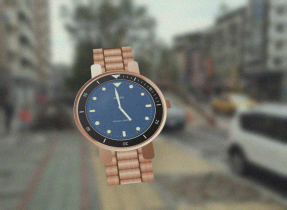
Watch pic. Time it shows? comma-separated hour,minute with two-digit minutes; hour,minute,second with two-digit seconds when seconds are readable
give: 4,59
